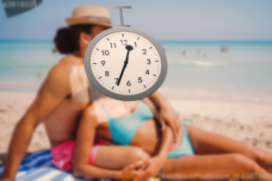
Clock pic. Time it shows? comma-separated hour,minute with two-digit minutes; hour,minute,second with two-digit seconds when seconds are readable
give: 12,34
